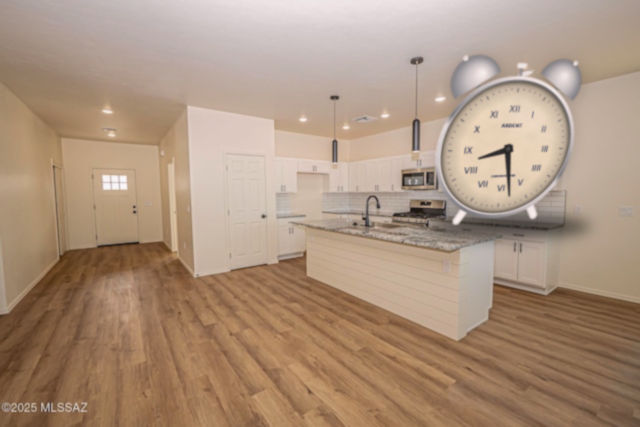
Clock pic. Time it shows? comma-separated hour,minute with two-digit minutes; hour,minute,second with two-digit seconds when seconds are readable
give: 8,28
